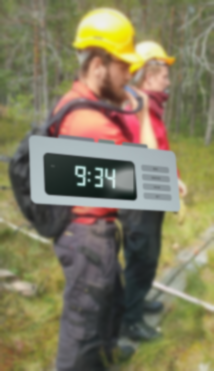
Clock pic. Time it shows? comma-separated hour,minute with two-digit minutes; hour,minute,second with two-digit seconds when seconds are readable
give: 9,34
